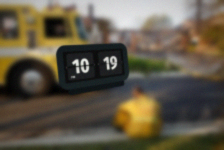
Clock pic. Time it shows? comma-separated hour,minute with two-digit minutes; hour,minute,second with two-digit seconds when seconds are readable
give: 10,19
